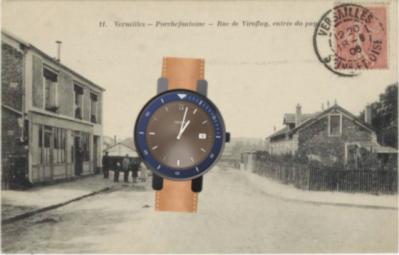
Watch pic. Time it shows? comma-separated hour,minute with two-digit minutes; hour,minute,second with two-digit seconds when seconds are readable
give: 1,02
